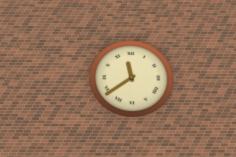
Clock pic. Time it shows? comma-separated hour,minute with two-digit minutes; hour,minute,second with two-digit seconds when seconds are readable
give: 11,39
